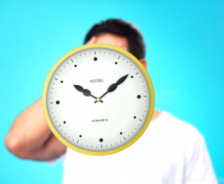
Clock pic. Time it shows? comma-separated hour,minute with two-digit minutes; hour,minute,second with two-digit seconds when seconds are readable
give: 10,09
